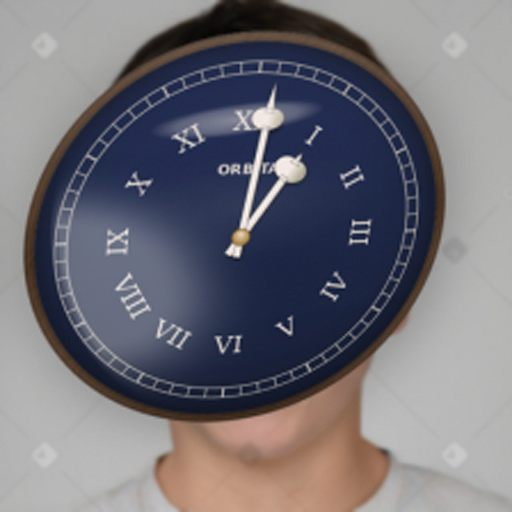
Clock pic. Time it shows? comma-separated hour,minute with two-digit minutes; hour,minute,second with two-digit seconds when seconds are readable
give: 1,01
